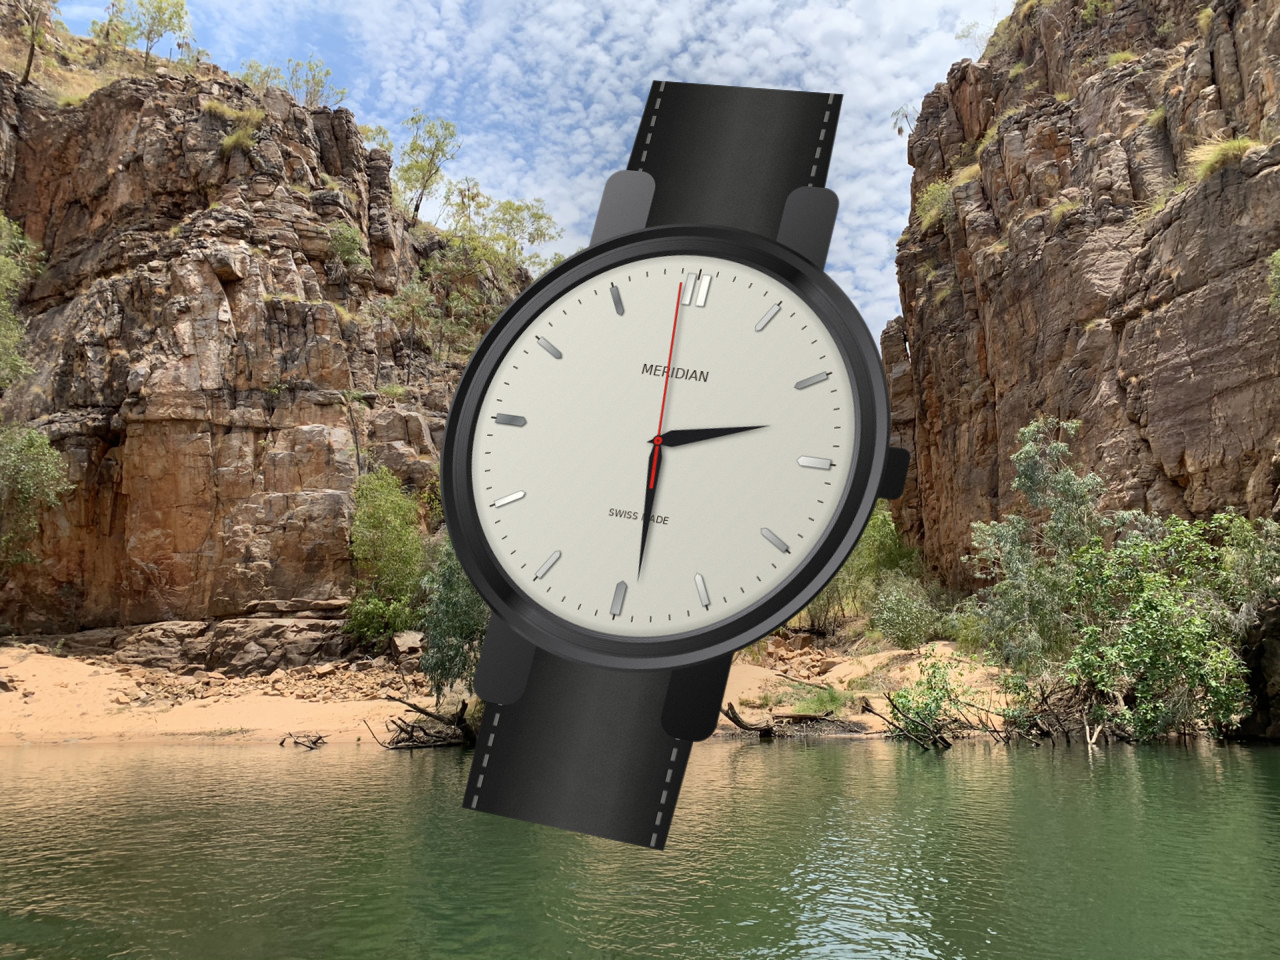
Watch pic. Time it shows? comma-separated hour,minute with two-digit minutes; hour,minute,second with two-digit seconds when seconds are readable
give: 2,28,59
